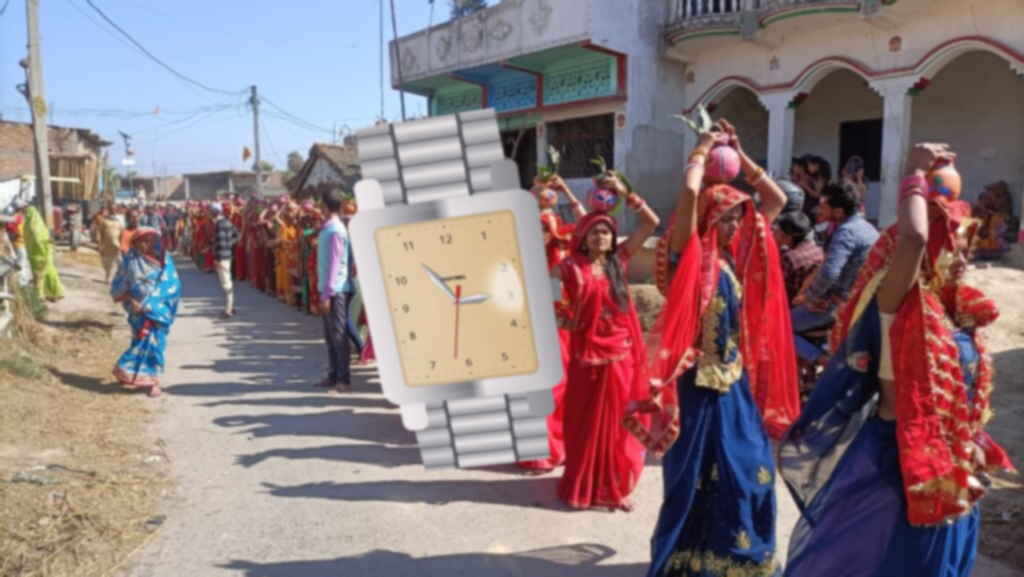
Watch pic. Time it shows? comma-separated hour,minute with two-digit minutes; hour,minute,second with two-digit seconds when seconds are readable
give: 2,54,32
